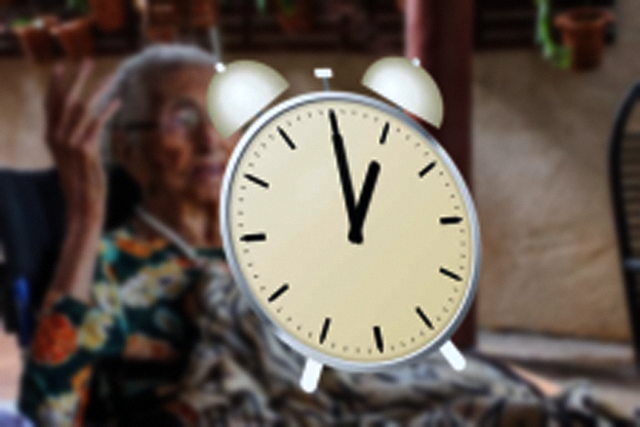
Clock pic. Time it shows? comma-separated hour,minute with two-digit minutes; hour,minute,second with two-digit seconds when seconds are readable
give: 1,00
